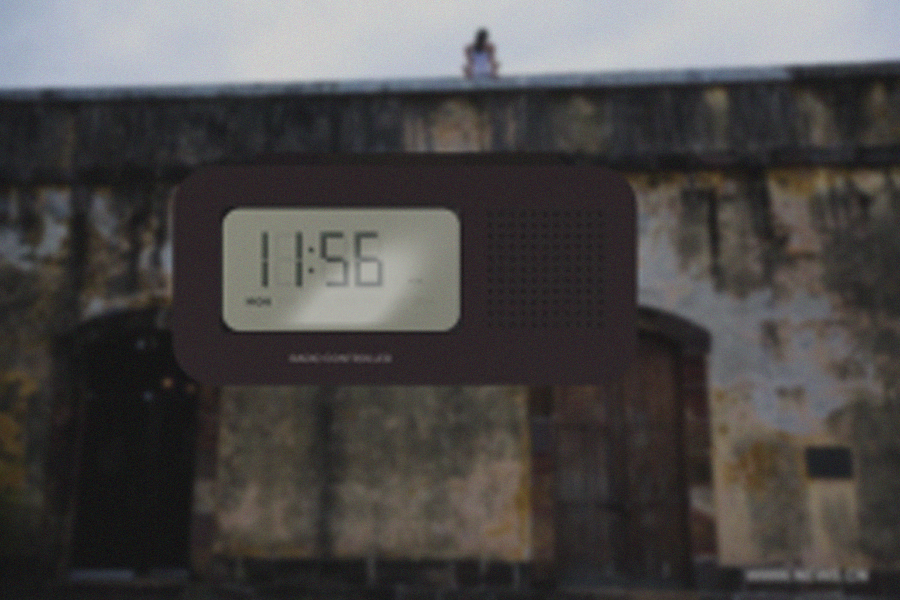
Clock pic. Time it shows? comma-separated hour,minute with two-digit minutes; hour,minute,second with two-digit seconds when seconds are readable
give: 11,56
